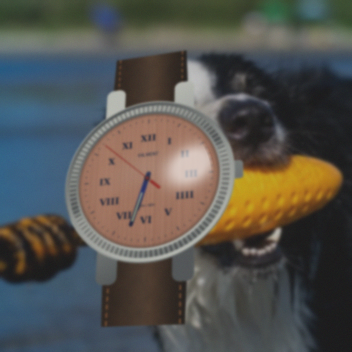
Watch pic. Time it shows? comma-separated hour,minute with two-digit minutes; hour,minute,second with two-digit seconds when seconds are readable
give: 6,32,52
